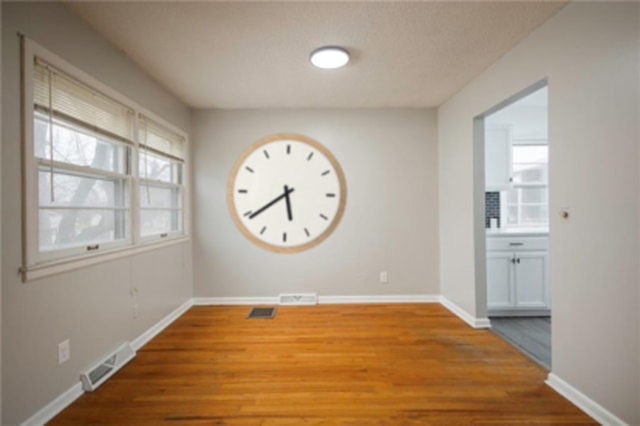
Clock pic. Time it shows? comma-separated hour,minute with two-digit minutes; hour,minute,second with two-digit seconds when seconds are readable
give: 5,39
